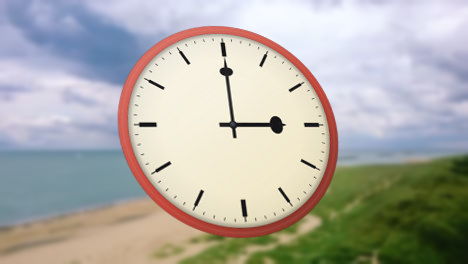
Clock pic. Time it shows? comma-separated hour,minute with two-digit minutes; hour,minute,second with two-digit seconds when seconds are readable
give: 3,00
